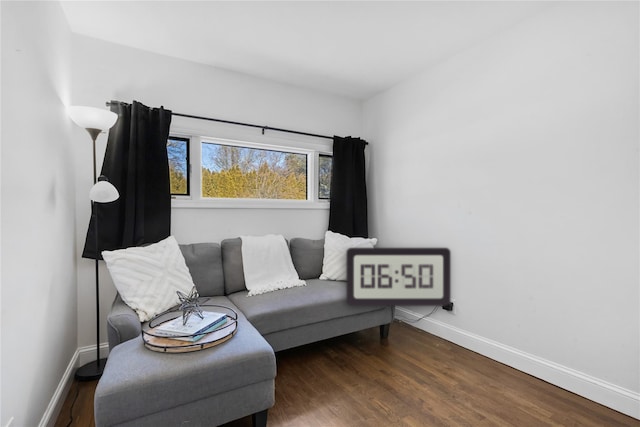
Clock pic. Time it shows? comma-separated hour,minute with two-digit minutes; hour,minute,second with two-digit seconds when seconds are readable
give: 6,50
